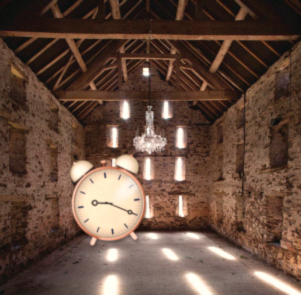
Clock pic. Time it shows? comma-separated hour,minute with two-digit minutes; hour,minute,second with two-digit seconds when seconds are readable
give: 9,20
